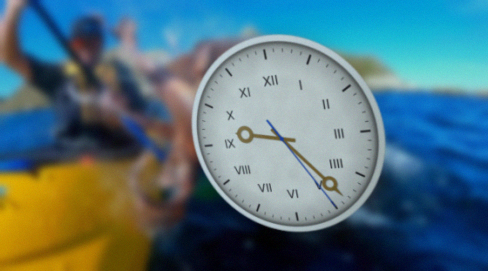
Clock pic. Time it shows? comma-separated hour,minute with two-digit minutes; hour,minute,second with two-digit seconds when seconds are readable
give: 9,23,25
